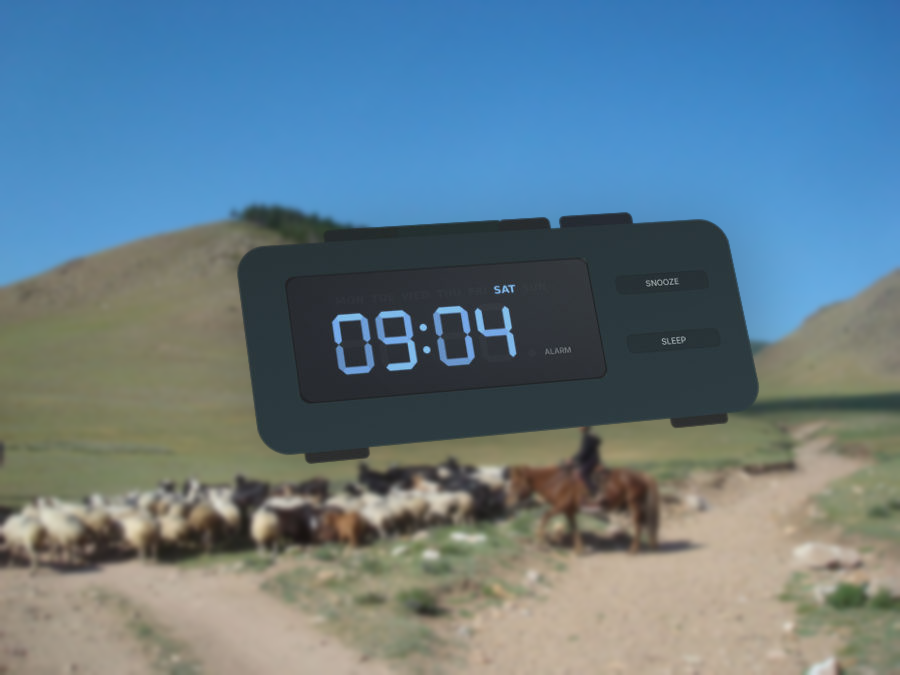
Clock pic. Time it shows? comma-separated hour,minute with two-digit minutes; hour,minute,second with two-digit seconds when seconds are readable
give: 9,04
